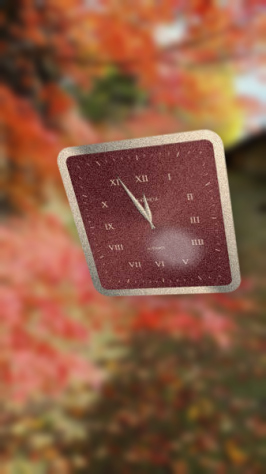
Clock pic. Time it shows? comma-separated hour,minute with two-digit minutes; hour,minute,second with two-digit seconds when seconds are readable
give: 11,56
